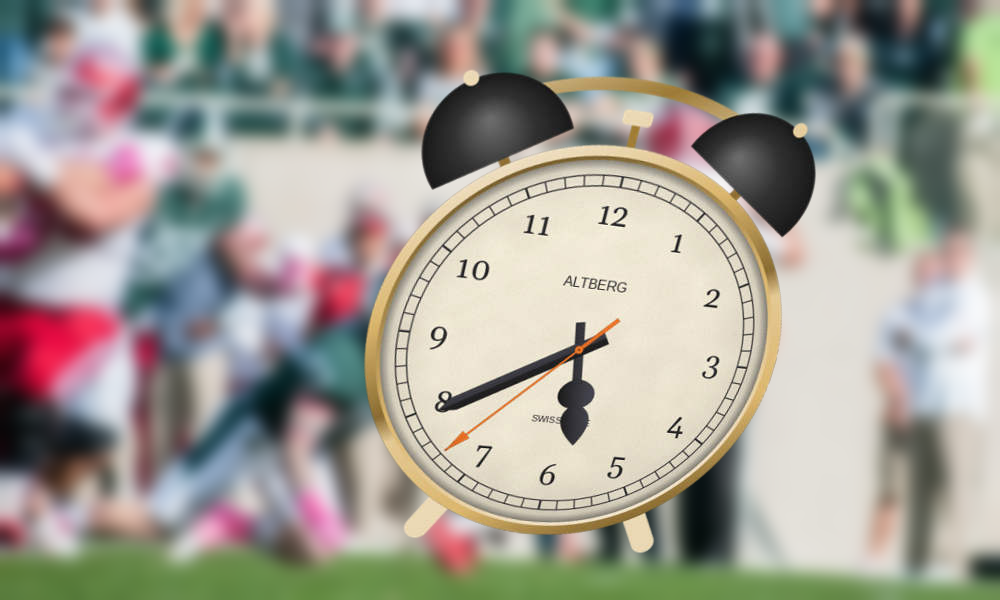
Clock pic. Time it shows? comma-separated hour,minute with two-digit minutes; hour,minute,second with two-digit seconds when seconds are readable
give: 5,39,37
